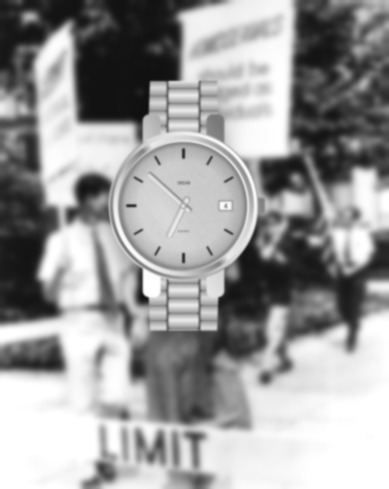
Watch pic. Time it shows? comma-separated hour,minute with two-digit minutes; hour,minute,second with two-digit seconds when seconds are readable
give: 6,52
